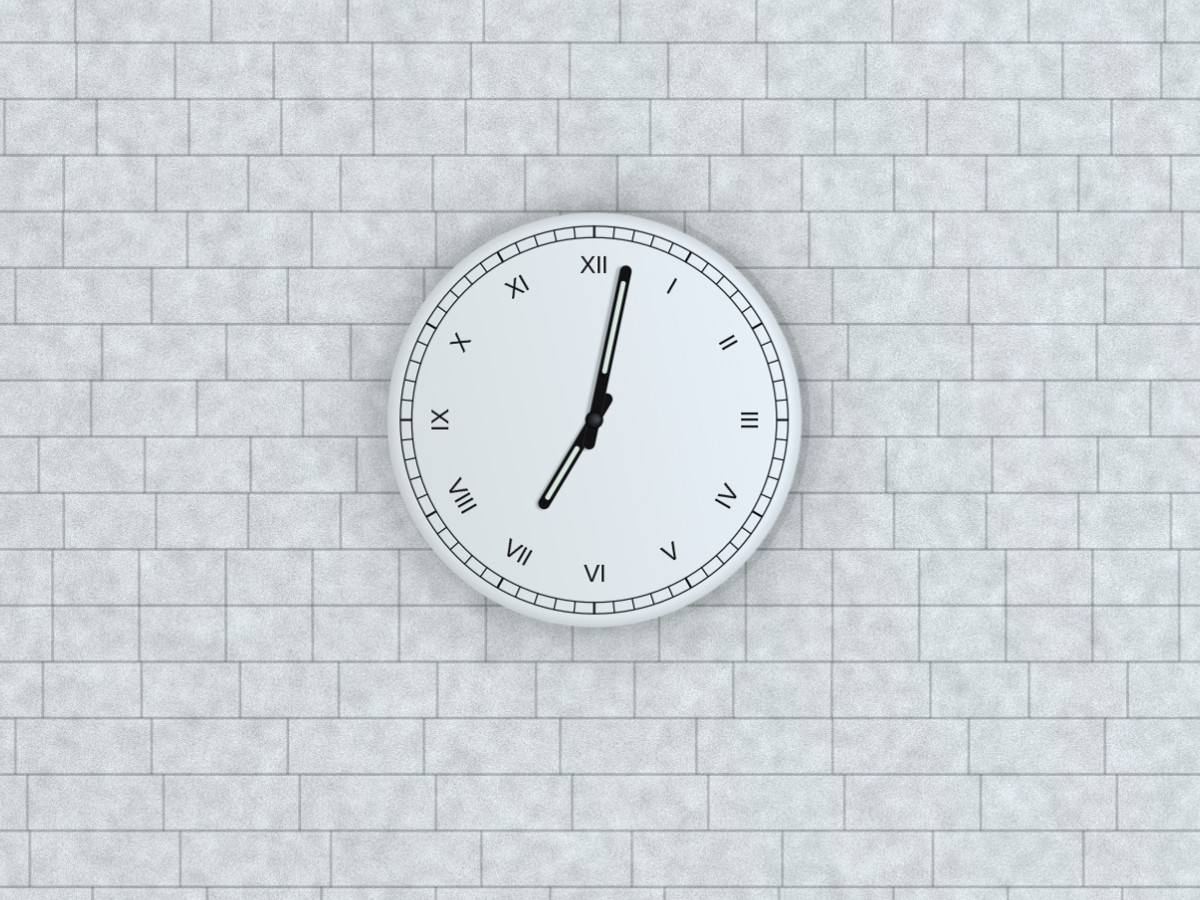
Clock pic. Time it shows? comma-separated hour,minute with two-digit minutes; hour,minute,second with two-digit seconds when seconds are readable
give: 7,02
